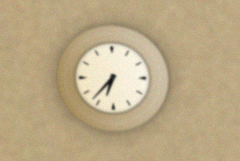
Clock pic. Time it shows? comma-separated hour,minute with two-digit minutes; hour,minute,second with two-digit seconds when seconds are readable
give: 6,37
